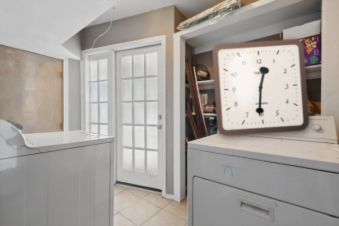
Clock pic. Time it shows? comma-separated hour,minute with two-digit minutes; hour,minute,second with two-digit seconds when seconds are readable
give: 12,31
